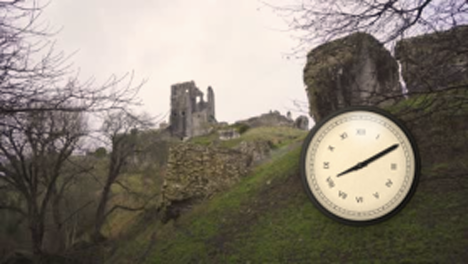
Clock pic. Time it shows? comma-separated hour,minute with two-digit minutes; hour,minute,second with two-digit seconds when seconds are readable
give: 8,10
